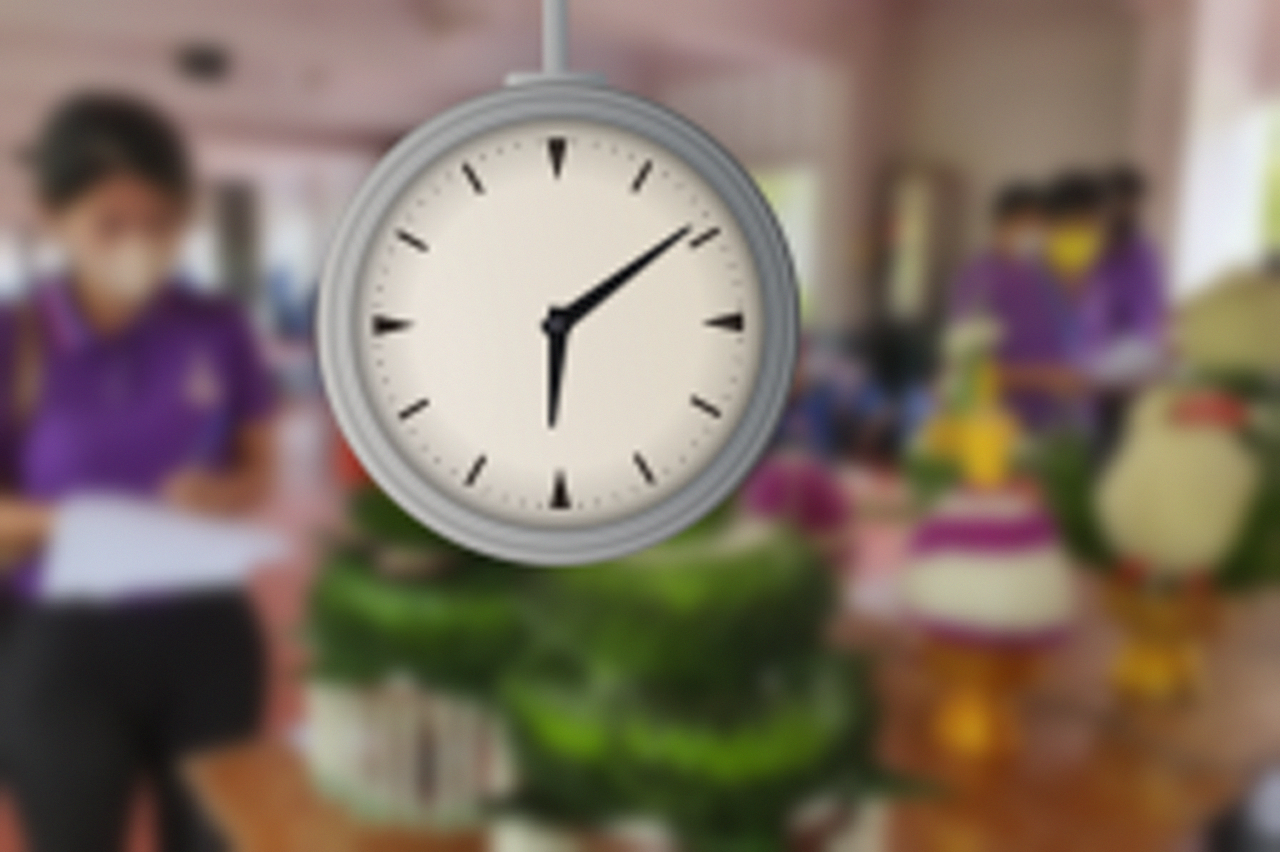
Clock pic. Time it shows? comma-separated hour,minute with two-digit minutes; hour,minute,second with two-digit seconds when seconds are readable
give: 6,09
